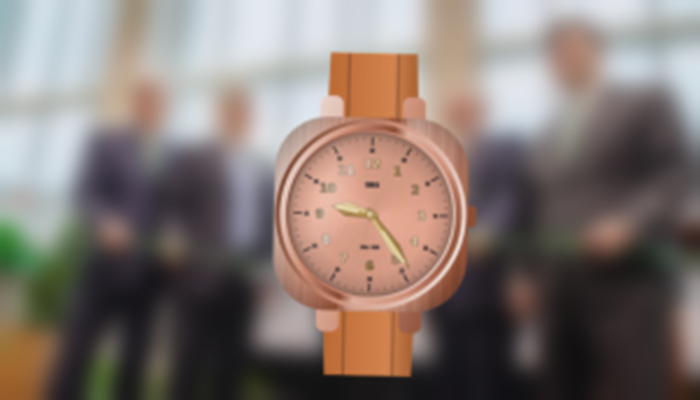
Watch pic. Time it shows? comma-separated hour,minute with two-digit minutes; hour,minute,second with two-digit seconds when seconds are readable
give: 9,24
